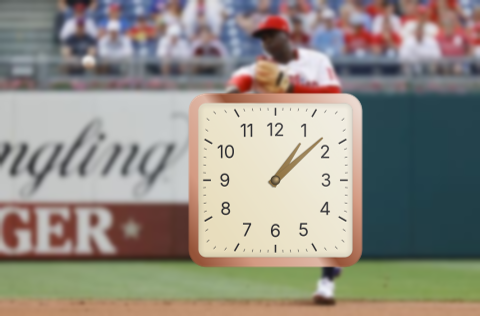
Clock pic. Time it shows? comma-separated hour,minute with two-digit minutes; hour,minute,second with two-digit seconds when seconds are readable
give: 1,08
